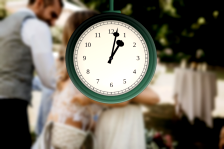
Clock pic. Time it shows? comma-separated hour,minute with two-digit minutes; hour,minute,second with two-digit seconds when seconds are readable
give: 1,02
